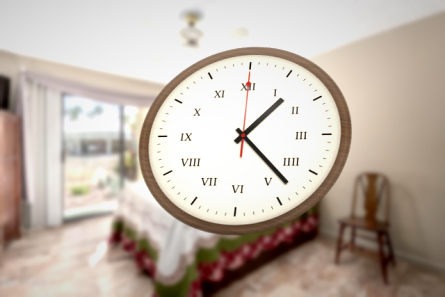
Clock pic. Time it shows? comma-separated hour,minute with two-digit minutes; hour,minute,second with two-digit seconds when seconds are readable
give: 1,23,00
